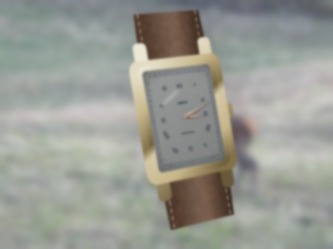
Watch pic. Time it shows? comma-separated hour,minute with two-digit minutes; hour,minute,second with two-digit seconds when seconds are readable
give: 3,12
